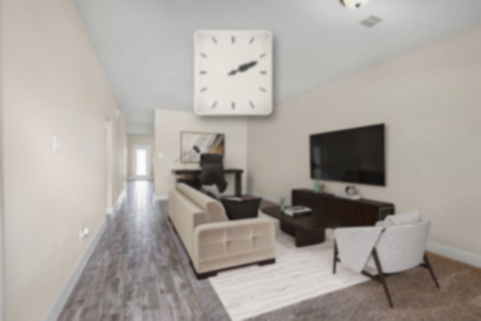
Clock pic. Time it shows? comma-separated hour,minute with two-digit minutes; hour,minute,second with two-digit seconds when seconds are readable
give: 2,11
